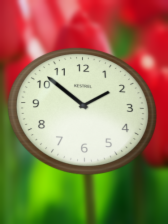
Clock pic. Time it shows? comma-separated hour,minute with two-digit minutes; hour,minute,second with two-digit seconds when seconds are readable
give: 1,52
